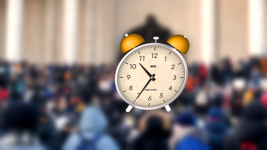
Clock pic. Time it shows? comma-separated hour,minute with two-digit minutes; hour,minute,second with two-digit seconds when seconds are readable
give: 10,35
